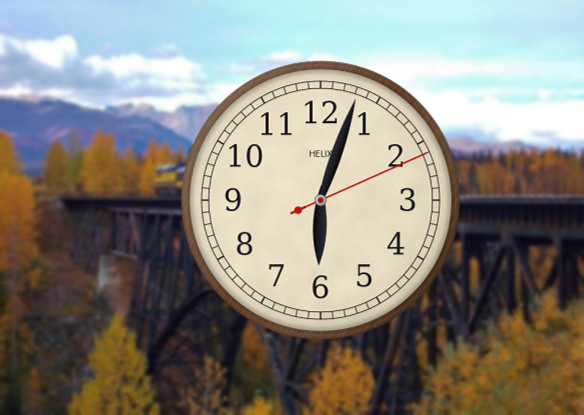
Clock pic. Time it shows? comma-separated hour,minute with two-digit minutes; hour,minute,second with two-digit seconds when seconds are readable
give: 6,03,11
